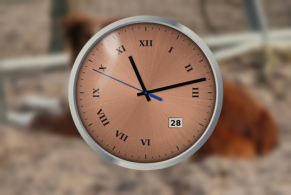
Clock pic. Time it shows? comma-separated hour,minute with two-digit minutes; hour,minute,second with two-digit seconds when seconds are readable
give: 11,12,49
